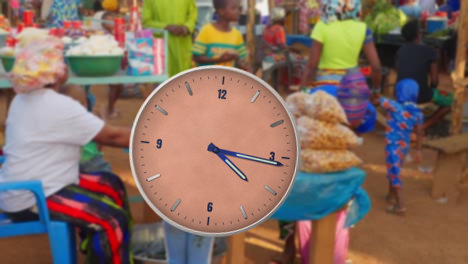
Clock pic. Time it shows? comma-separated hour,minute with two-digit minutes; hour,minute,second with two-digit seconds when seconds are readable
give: 4,16
